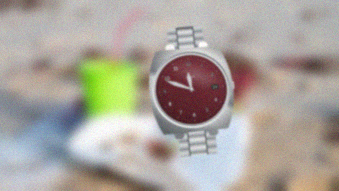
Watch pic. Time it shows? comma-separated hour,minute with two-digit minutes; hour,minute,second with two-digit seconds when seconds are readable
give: 11,49
